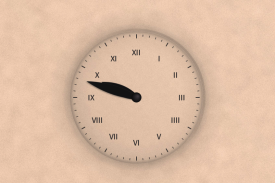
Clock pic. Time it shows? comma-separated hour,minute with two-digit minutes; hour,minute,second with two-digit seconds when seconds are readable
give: 9,48
